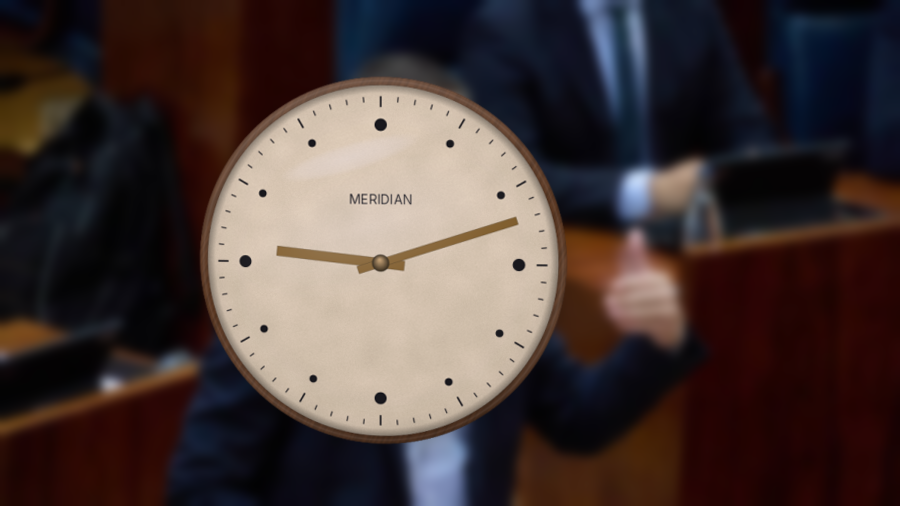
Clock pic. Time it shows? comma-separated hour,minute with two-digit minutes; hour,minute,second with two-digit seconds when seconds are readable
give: 9,12
